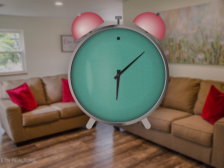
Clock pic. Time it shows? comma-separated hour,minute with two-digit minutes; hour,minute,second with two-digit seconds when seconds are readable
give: 6,08
